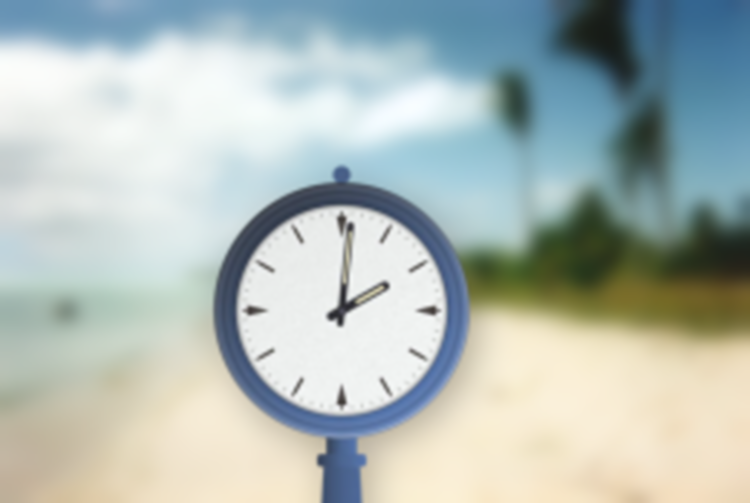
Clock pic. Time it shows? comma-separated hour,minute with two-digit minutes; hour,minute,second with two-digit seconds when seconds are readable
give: 2,01
